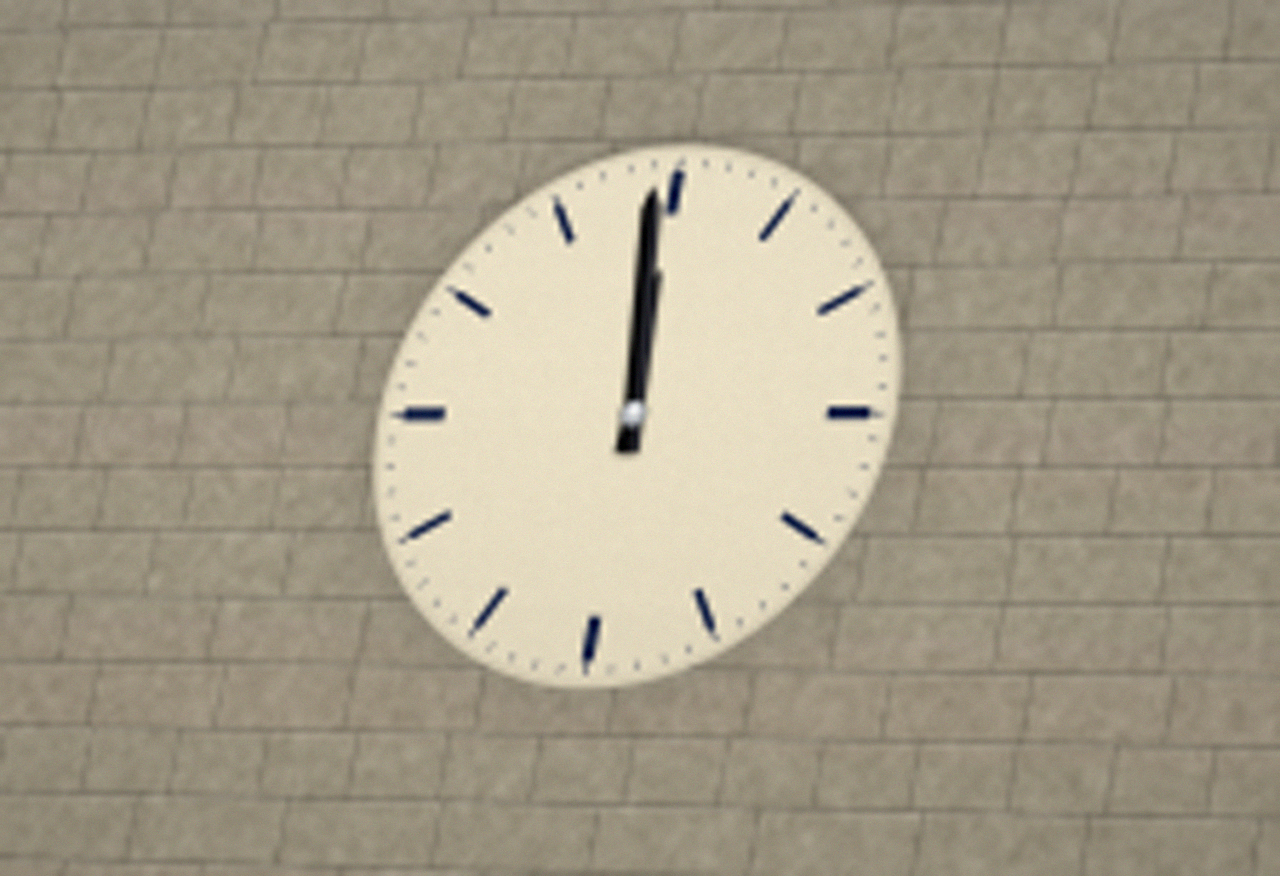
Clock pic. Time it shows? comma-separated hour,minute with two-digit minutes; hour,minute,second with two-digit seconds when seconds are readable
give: 11,59
